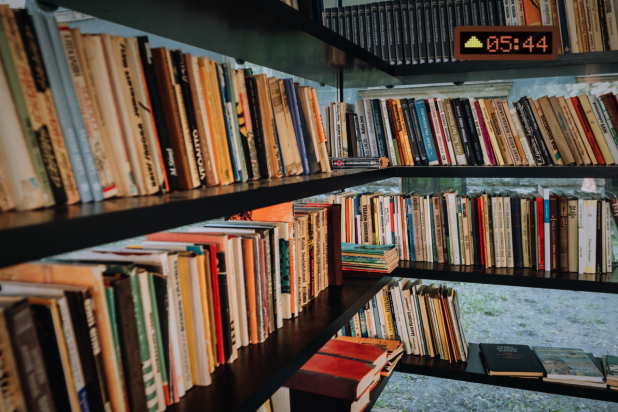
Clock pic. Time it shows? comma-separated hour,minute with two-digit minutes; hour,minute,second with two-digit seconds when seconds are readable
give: 5,44
